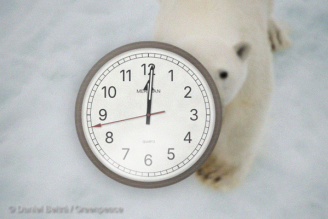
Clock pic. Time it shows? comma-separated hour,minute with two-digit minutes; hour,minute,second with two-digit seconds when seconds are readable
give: 12,00,43
